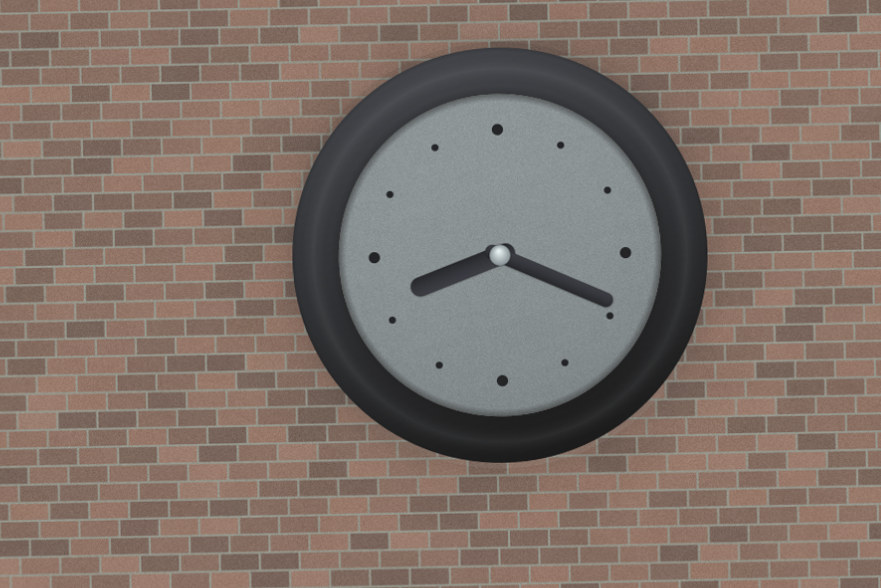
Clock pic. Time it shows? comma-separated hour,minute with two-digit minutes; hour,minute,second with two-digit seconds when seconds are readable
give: 8,19
